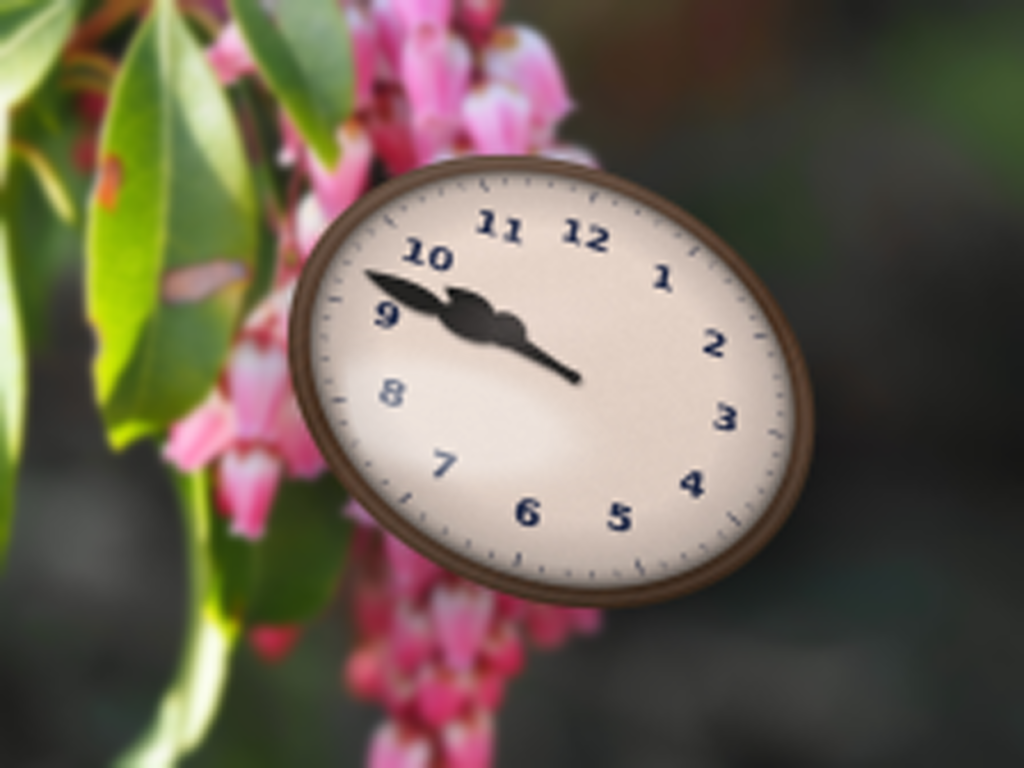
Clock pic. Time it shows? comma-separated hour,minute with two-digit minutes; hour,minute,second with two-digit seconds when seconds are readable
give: 9,47
